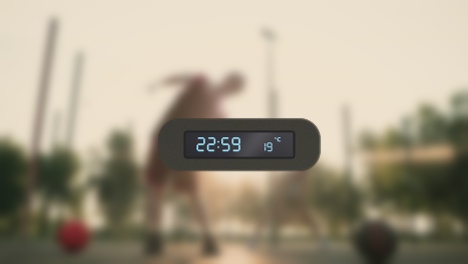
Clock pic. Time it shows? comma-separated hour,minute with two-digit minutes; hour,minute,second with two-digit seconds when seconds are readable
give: 22,59
